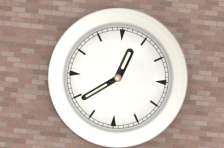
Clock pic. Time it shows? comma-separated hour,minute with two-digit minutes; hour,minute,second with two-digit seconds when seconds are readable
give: 12,39
